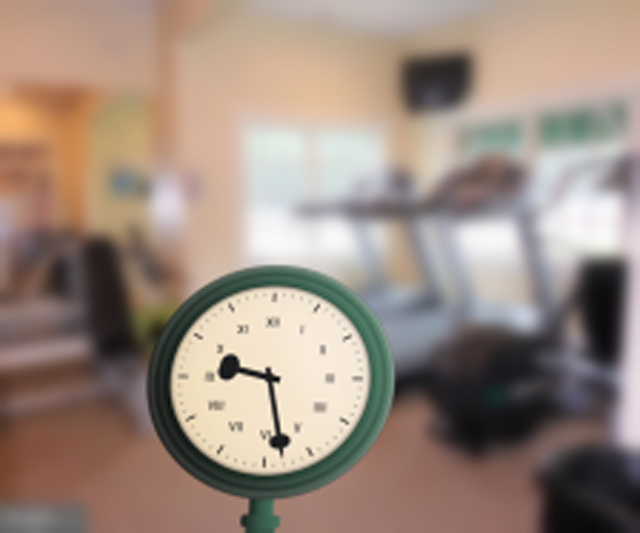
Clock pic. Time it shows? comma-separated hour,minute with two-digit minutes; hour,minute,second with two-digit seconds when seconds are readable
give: 9,28
